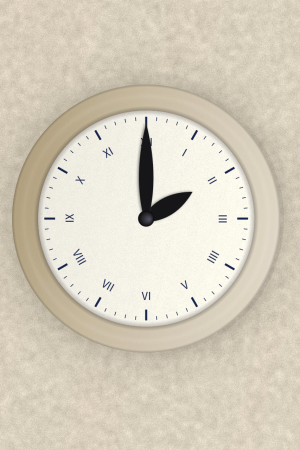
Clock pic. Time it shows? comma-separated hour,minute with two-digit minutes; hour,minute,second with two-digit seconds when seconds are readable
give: 2,00
